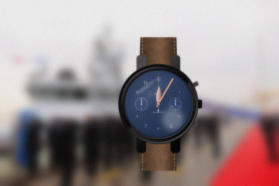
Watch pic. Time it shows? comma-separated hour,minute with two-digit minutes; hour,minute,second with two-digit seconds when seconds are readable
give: 12,05
